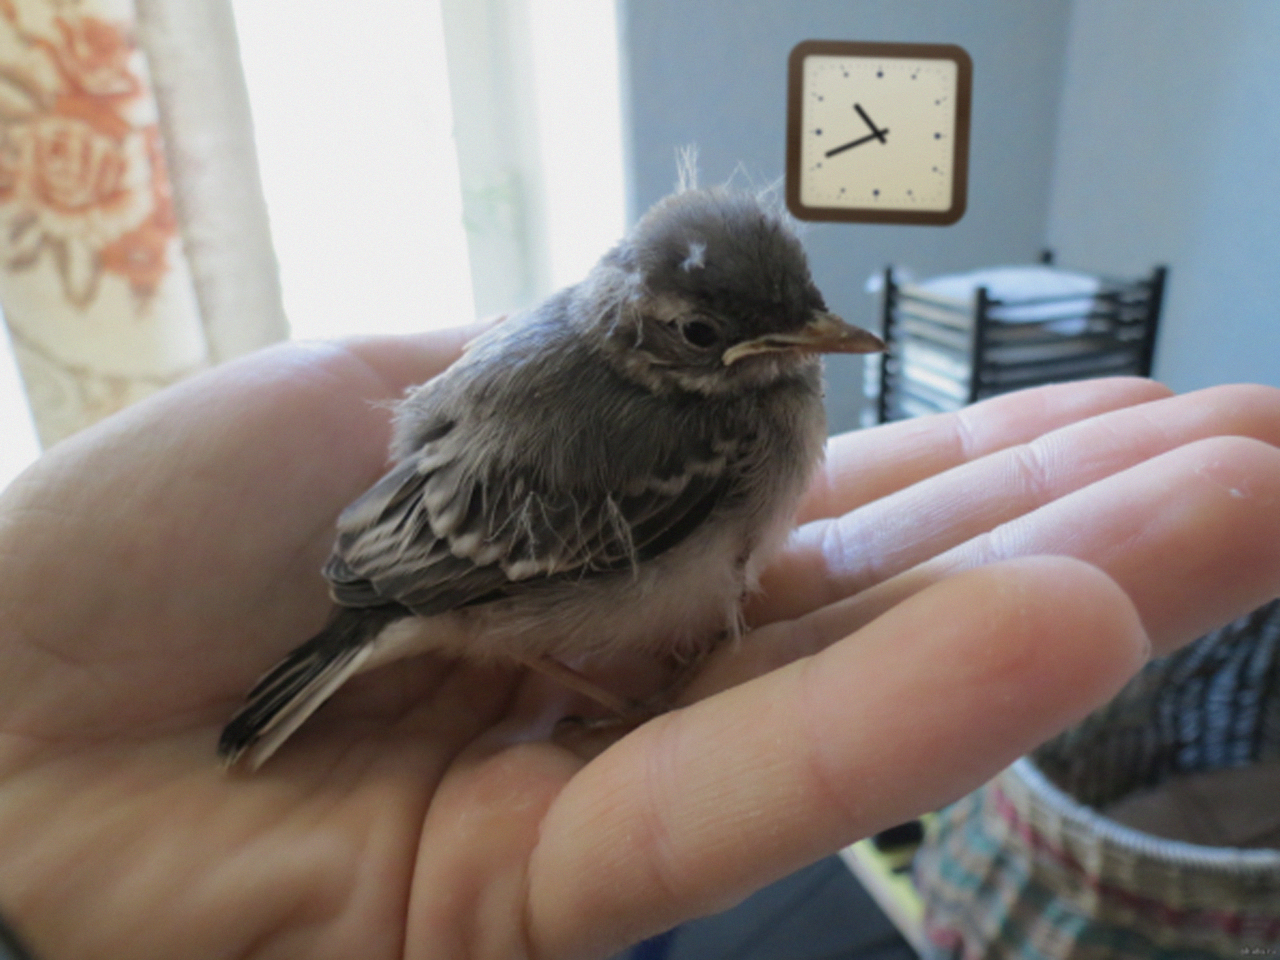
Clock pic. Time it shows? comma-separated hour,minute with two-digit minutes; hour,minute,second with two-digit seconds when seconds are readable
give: 10,41
